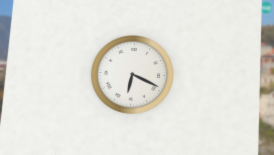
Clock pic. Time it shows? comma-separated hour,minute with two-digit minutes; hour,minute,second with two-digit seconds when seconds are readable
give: 6,19
